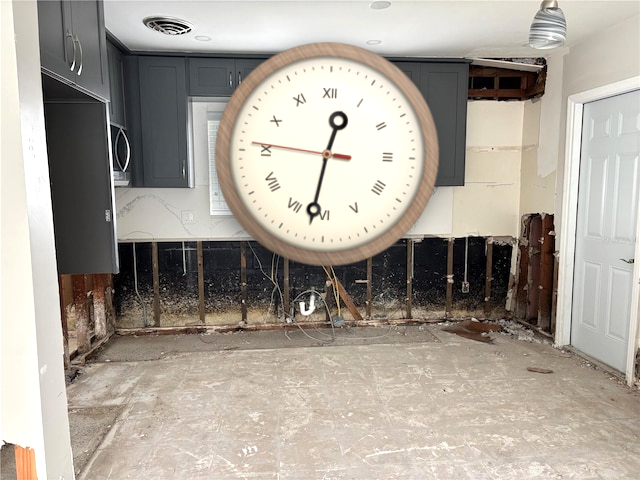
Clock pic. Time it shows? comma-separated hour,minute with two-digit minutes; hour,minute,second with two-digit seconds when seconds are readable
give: 12,31,46
